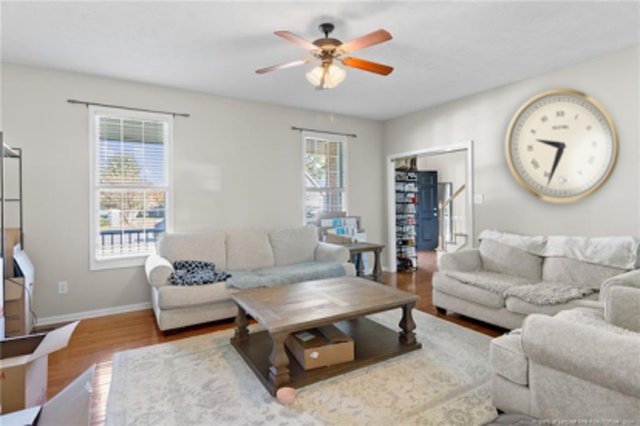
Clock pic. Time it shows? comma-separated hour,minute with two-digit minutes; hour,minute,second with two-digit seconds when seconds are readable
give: 9,34
